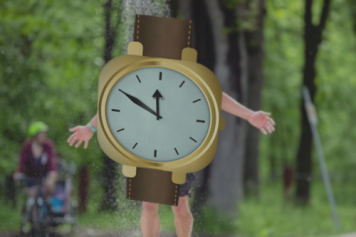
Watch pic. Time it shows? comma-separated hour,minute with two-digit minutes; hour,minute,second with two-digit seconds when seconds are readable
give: 11,50
